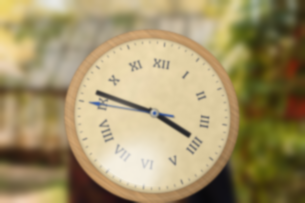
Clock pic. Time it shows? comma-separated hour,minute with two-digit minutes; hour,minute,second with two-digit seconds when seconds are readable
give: 3,46,45
